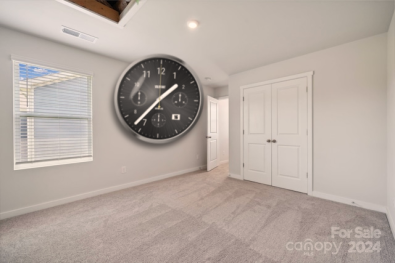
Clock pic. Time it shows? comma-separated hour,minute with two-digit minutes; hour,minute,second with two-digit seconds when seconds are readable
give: 1,37
